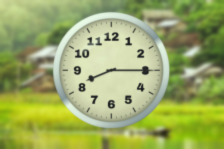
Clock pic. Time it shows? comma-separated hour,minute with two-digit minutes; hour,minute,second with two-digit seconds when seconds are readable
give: 8,15
